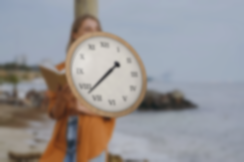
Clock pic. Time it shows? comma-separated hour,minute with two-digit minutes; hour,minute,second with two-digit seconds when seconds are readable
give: 1,38
